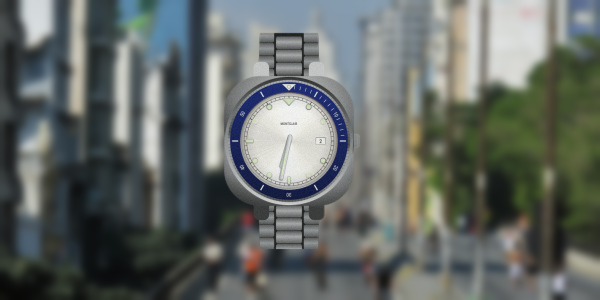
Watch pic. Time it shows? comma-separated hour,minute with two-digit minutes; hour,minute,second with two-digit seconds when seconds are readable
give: 6,32
